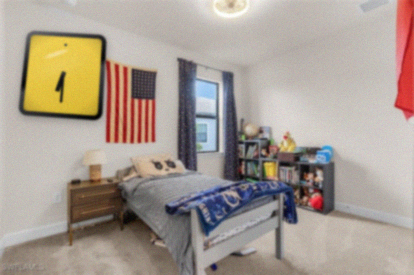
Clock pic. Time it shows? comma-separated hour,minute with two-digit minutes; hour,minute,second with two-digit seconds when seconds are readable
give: 6,30
